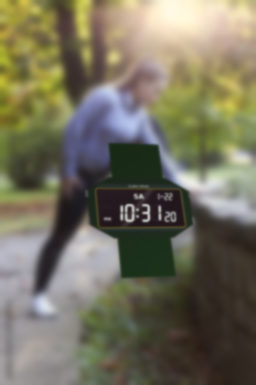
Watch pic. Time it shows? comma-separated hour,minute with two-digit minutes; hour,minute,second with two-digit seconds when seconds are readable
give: 10,31
